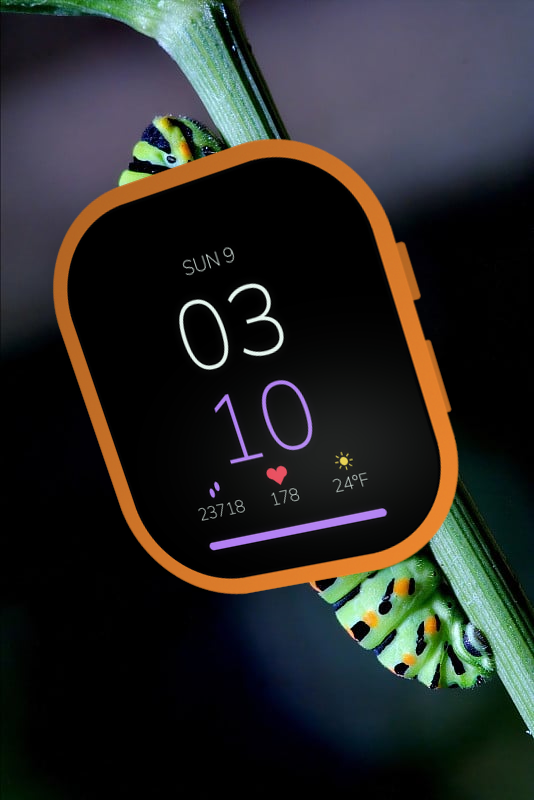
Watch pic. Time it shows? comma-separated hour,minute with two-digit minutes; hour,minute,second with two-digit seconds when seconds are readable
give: 3,10
